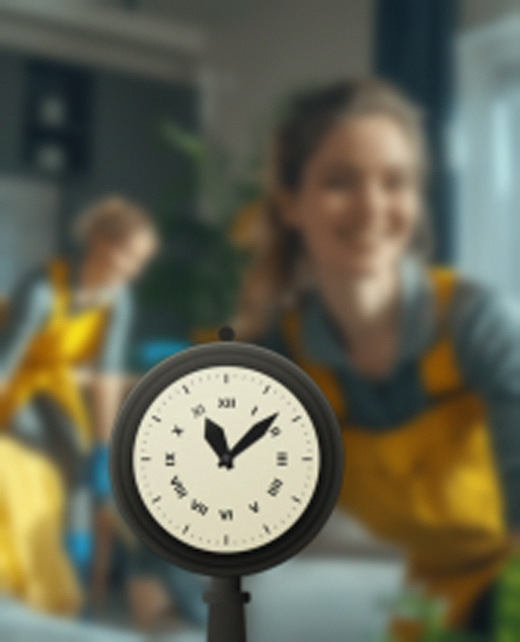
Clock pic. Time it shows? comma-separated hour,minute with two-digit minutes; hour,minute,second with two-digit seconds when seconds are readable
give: 11,08
